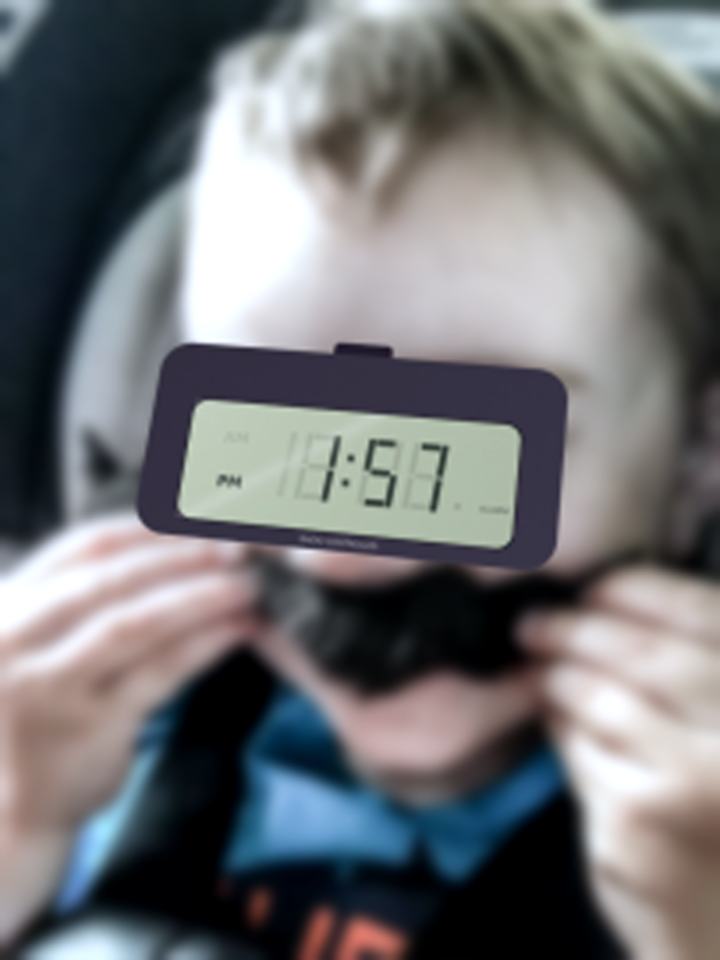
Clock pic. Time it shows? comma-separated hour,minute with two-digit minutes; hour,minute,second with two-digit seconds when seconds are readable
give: 1,57
